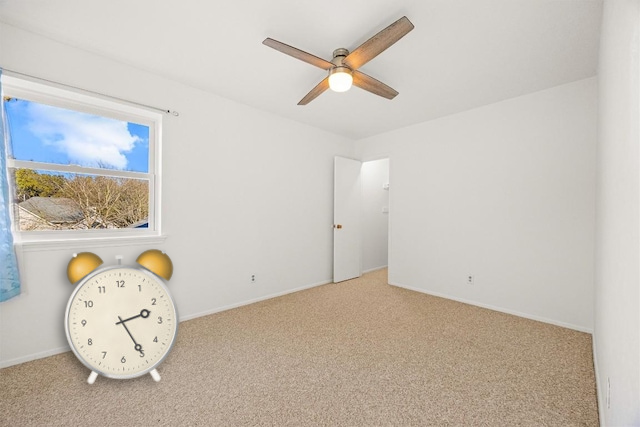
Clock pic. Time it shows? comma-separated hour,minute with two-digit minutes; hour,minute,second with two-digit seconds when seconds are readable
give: 2,25
